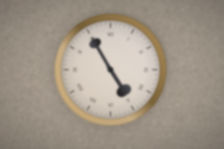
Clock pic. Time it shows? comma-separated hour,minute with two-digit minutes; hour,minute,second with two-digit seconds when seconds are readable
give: 4,55
